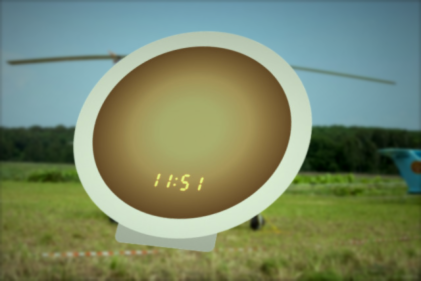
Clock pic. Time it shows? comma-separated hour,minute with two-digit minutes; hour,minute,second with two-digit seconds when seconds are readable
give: 11,51
